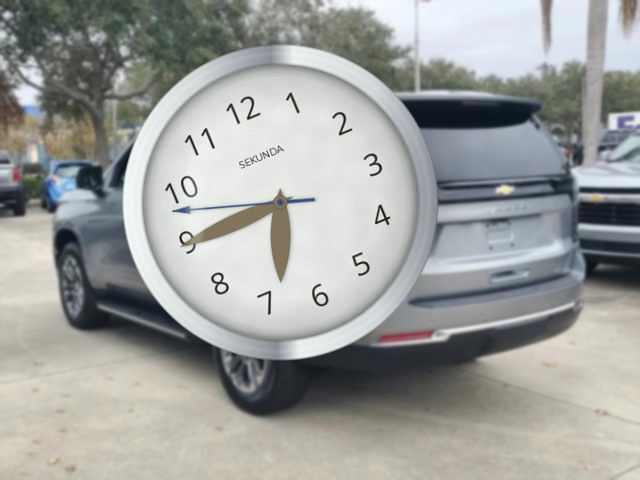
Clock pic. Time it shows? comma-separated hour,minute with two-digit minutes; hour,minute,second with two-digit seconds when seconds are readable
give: 6,44,48
